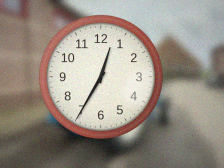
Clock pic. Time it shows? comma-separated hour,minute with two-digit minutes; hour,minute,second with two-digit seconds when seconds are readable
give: 12,35
